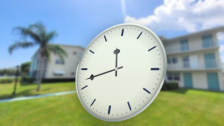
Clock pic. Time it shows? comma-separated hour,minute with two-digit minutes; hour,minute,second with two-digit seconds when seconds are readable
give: 11,42
